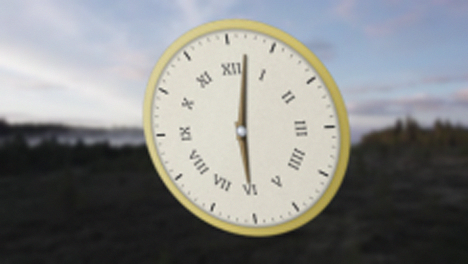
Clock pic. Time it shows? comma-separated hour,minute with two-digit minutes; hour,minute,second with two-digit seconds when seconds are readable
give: 6,02
